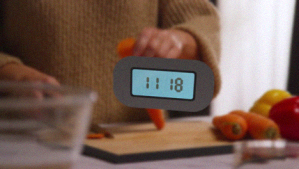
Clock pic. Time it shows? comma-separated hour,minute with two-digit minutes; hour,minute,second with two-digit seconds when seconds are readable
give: 11,18
